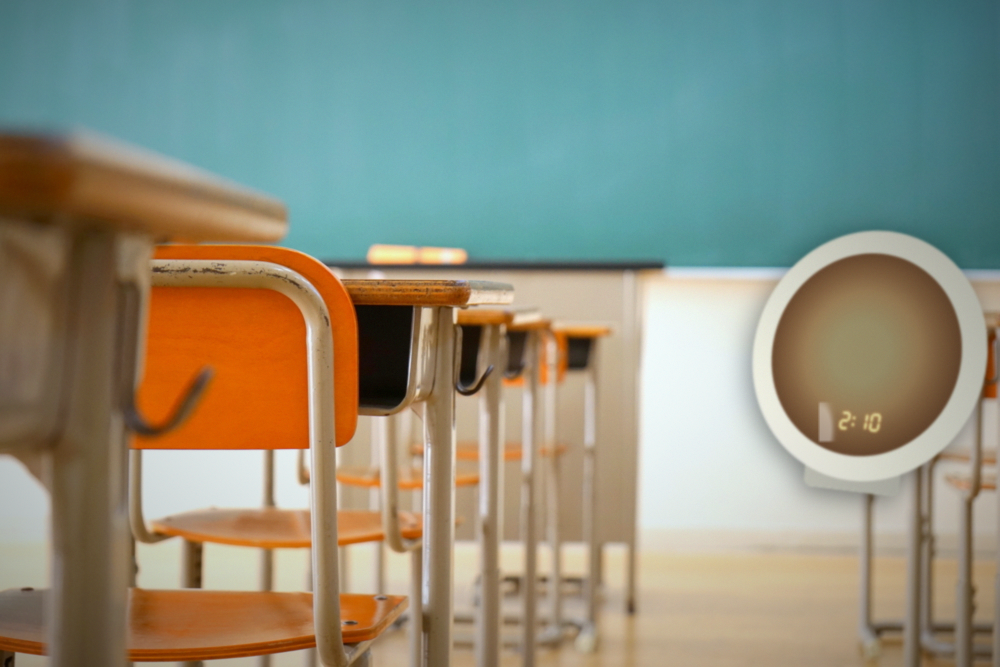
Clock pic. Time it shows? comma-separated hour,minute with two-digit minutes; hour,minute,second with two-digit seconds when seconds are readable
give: 2,10
